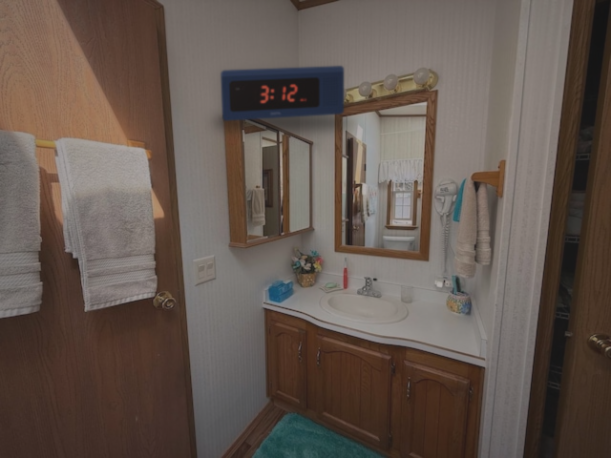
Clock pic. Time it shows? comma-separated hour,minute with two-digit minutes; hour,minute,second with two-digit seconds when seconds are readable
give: 3,12
